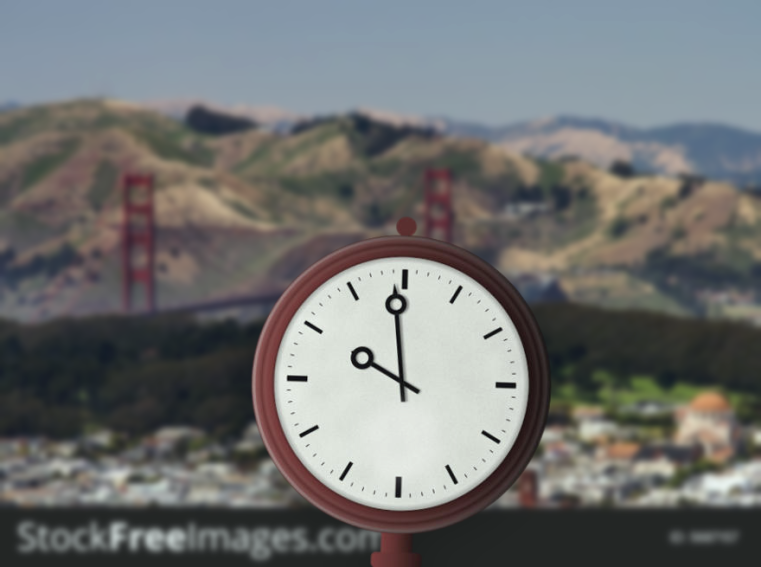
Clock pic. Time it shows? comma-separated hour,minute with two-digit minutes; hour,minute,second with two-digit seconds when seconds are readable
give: 9,59
